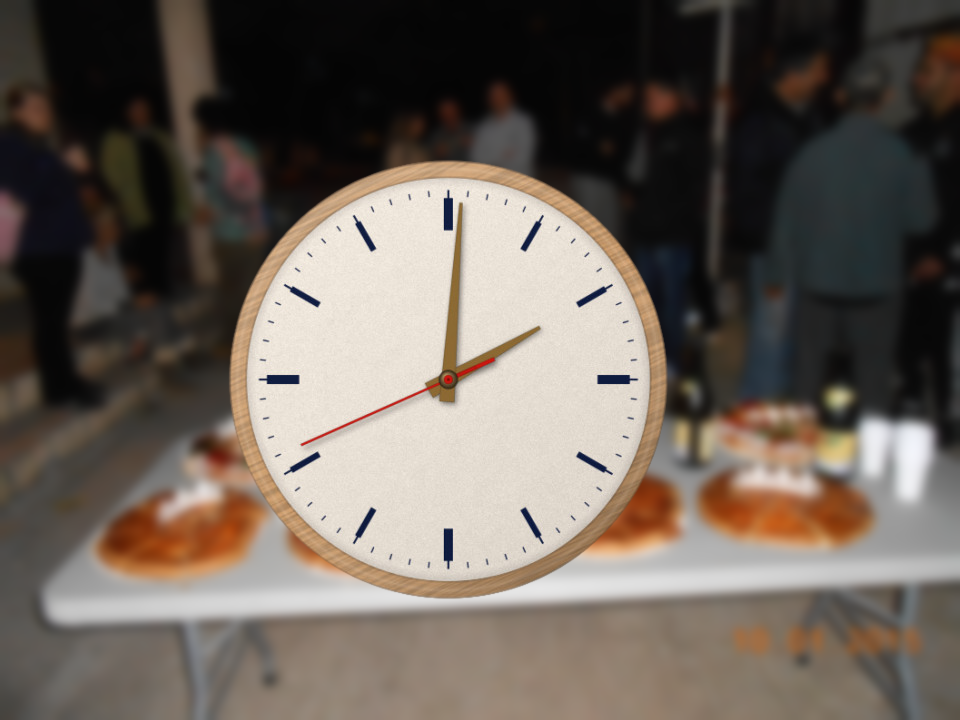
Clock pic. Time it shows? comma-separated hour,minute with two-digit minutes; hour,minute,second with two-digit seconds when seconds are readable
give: 2,00,41
